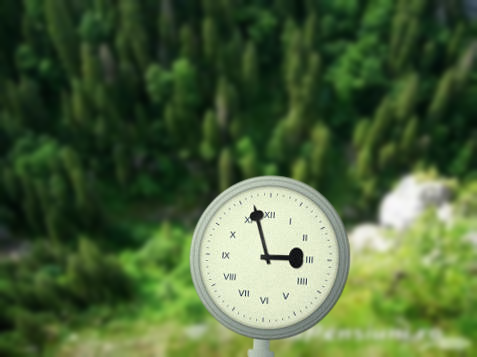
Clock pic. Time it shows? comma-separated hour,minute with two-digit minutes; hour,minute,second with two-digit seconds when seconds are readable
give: 2,57
